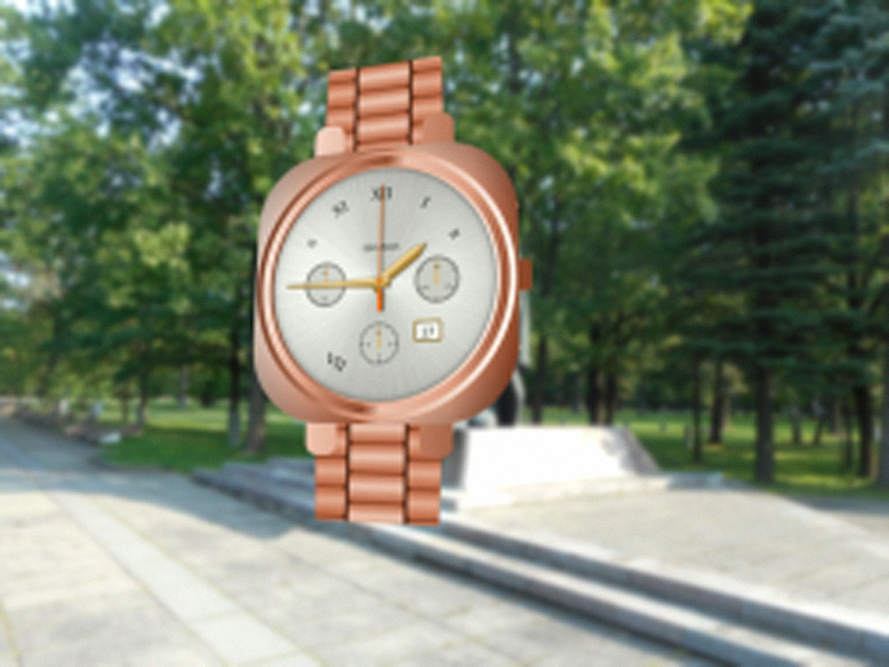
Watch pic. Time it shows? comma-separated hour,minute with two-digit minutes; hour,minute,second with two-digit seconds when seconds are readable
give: 1,45
